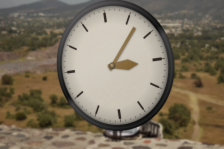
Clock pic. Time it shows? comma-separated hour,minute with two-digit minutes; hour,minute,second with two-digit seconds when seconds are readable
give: 3,07
